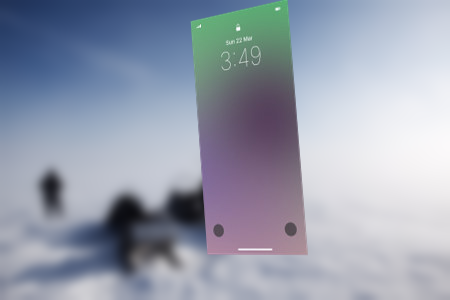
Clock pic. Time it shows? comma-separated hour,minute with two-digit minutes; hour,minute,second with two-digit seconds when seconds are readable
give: 3,49
